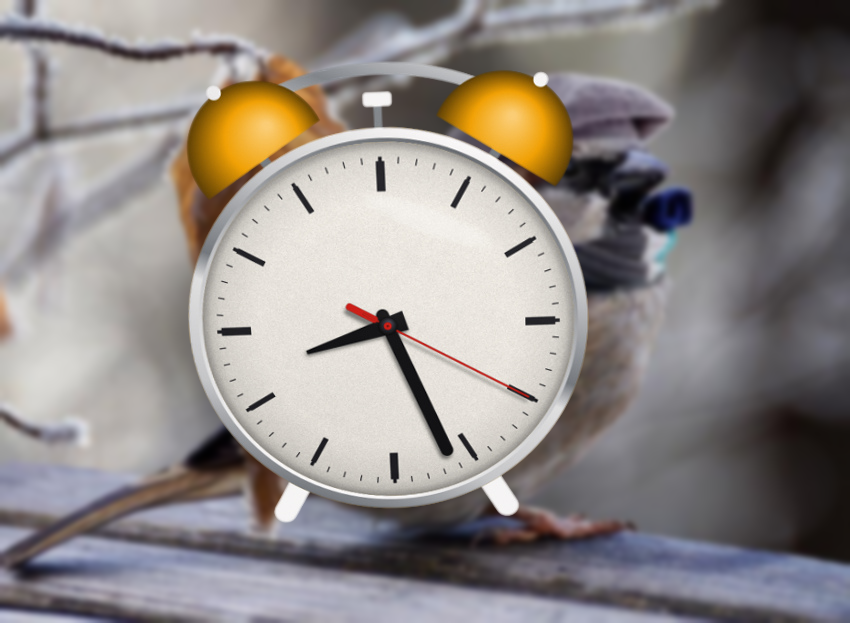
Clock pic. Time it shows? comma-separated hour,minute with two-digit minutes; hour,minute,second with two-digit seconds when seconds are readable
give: 8,26,20
